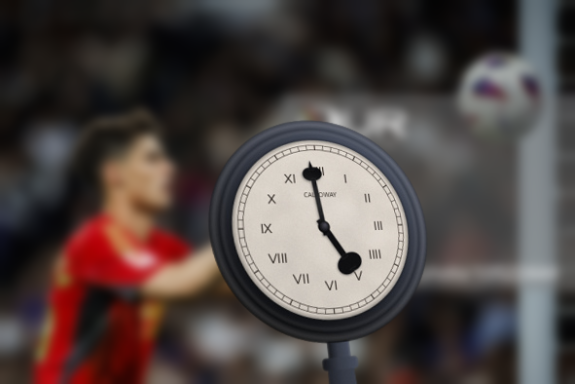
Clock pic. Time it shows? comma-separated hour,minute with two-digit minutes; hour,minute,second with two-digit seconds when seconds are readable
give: 4,59
